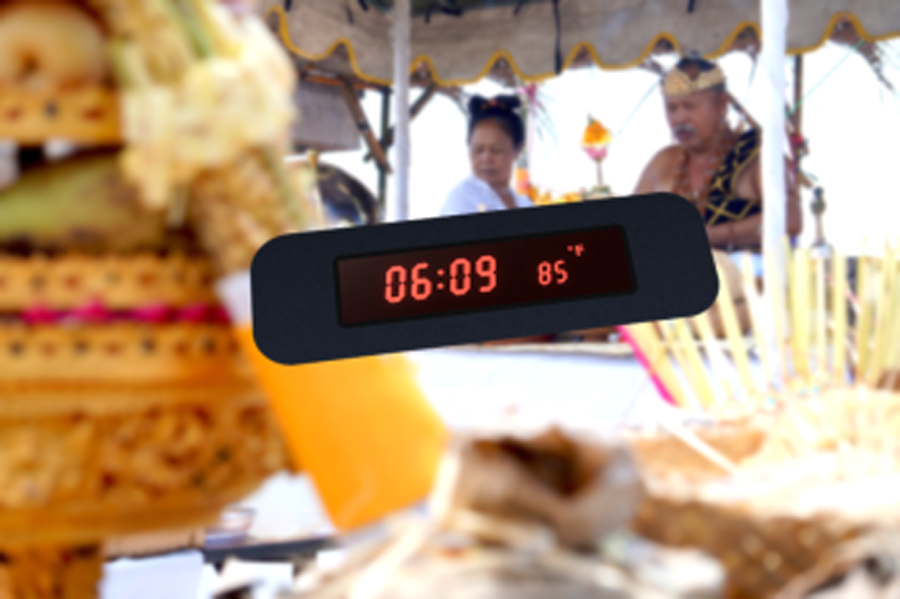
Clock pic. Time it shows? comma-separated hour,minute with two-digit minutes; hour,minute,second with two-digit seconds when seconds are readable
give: 6,09
